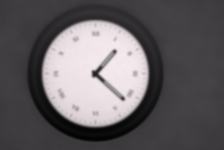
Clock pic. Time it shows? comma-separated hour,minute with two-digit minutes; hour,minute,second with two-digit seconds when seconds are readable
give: 1,22
